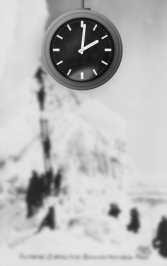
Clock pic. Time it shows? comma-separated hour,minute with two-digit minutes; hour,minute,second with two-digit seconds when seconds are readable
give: 2,01
